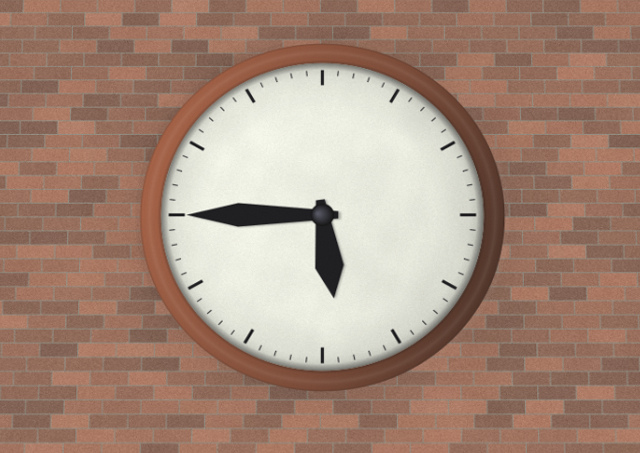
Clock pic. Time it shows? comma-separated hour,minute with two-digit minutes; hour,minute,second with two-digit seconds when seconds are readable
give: 5,45
